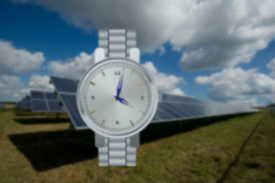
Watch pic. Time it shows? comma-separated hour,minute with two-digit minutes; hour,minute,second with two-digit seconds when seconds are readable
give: 4,02
